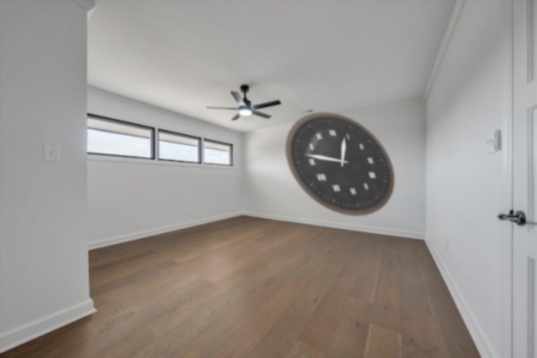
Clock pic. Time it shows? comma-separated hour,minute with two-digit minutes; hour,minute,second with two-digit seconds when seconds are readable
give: 12,47
